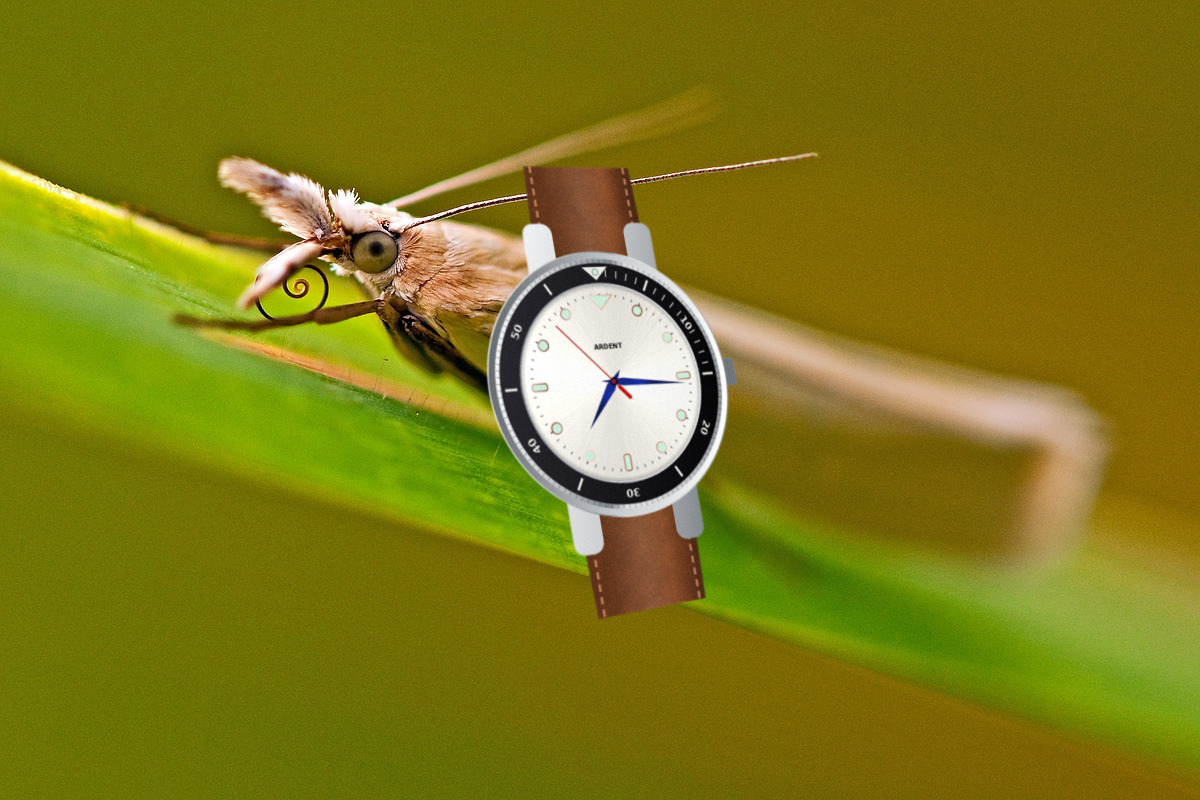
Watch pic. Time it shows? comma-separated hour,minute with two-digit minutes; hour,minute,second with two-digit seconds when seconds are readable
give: 7,15,53
